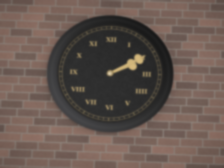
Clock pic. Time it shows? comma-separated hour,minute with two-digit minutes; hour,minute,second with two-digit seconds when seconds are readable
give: 2,10
